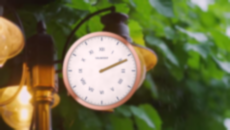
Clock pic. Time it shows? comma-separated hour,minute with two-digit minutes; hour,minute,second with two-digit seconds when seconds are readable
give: 2,11
